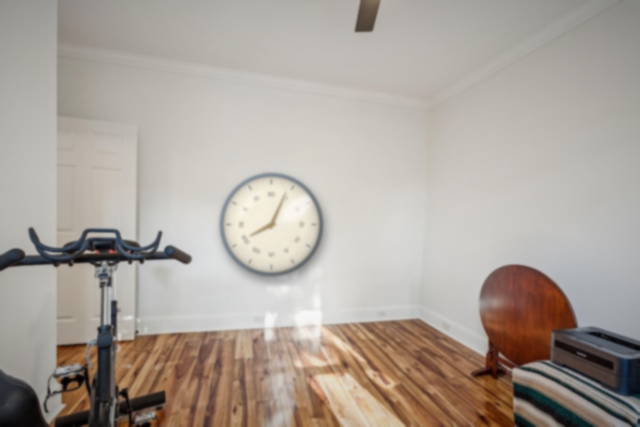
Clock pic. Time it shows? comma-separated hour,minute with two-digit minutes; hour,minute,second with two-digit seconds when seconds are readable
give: 8,04
